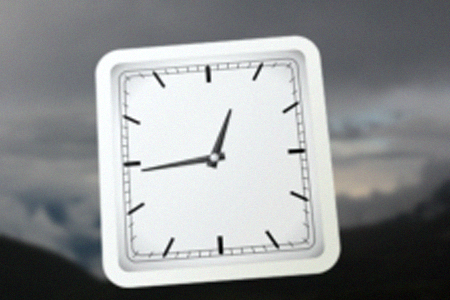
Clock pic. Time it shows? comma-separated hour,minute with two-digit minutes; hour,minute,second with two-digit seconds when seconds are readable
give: 12,44
